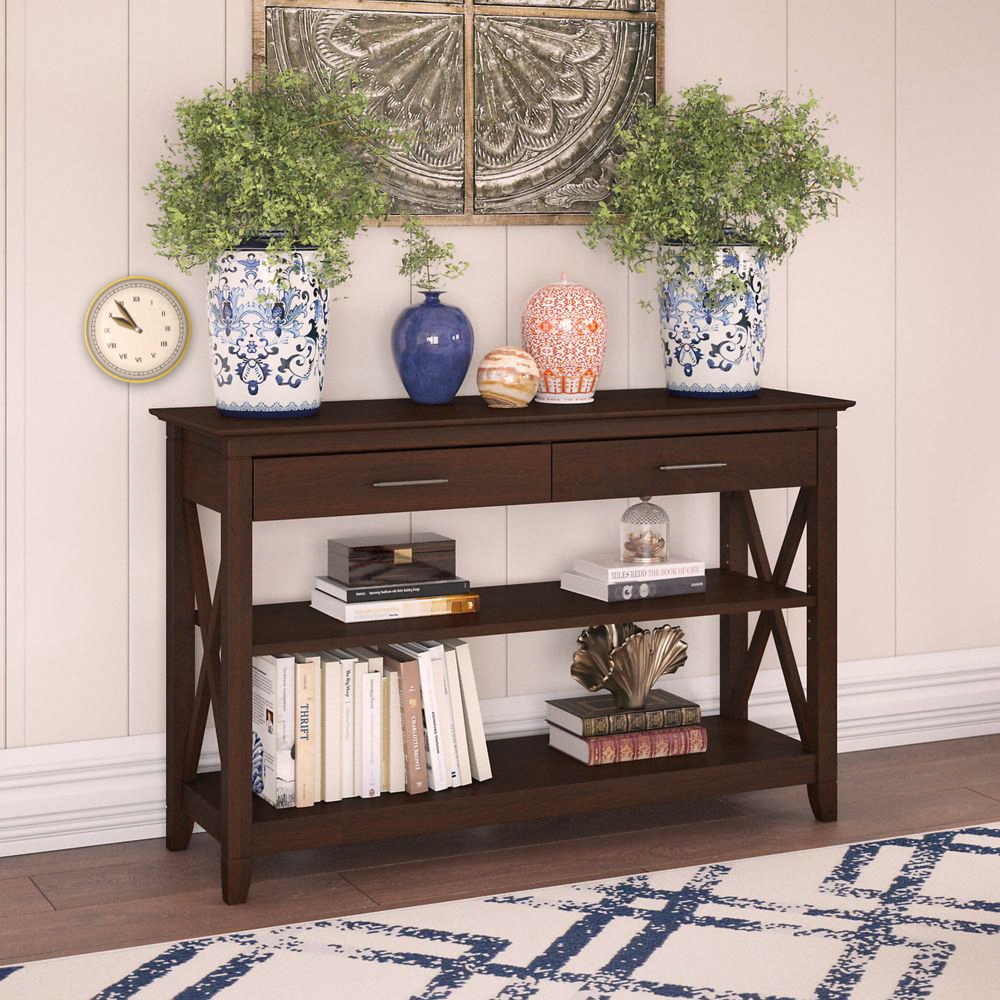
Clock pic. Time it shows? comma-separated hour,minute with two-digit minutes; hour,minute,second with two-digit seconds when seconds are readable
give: 9,54
